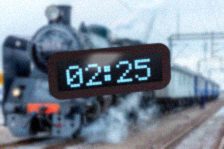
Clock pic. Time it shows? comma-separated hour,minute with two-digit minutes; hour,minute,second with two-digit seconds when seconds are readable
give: 2,25
